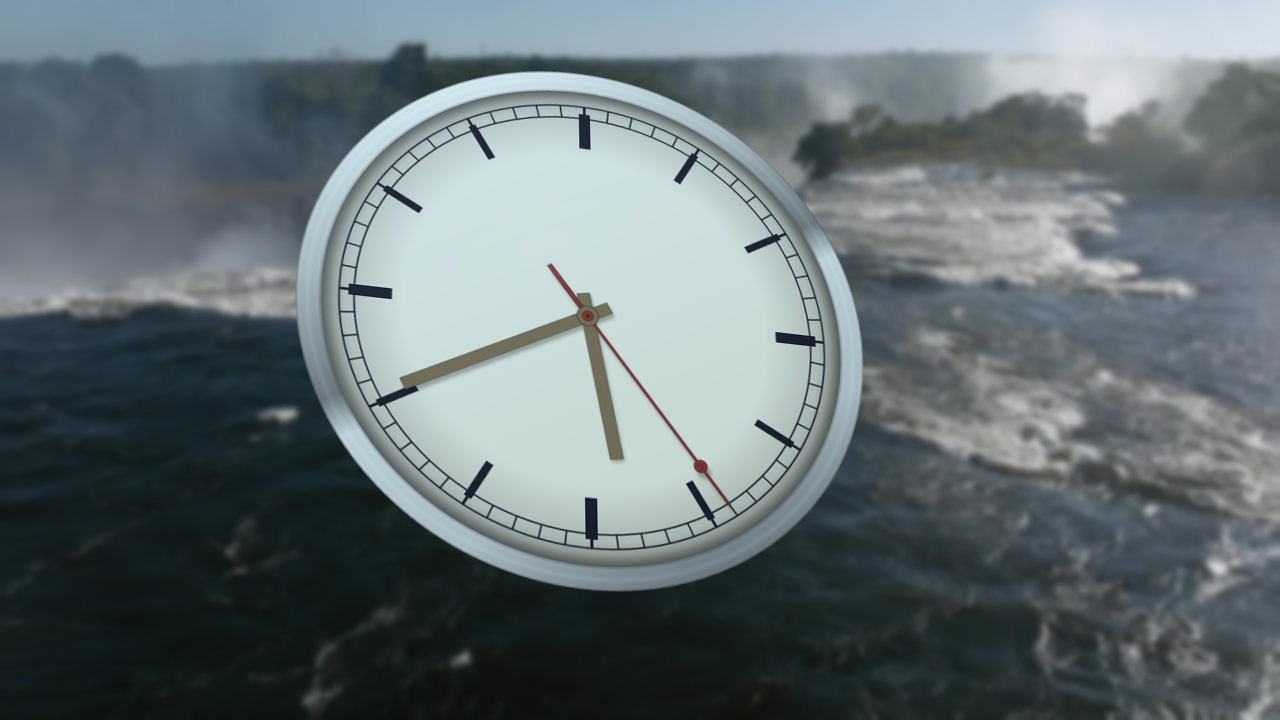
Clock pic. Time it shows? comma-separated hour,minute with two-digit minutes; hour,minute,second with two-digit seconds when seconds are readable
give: 5,40,24
